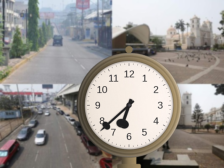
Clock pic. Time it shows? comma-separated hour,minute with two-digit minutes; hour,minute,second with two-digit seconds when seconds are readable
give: 6,38
